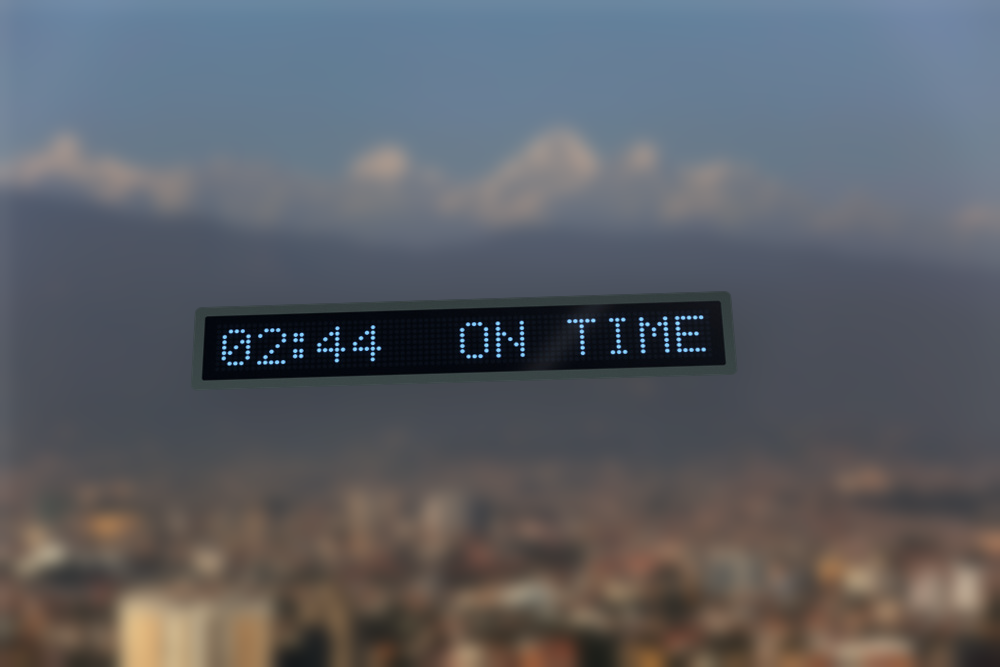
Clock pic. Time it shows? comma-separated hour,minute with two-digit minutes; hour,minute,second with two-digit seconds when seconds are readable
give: 2,44
